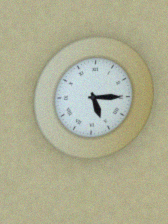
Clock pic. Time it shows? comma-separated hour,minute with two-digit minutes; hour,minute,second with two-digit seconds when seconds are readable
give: 5,15
